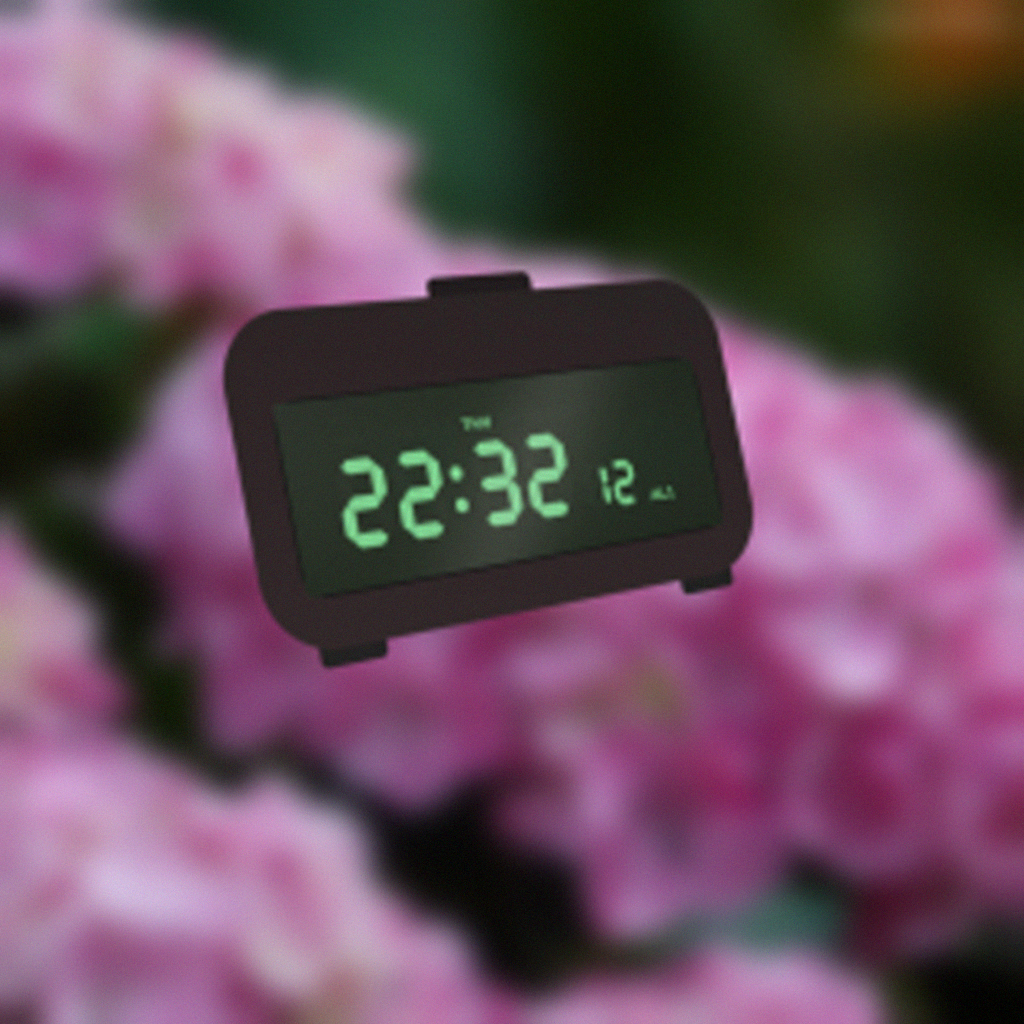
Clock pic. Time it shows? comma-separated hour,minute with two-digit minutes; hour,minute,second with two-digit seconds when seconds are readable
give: 22,32,12
